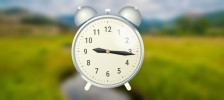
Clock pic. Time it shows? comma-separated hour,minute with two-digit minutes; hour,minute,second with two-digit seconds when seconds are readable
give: 9,16
